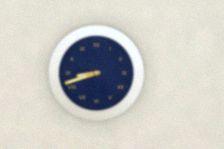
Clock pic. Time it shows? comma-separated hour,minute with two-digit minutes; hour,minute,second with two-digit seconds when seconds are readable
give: 8,42
